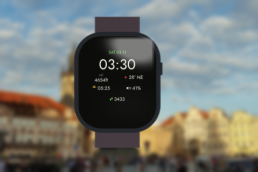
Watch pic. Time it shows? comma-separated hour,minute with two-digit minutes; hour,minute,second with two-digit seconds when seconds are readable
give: 3,30
